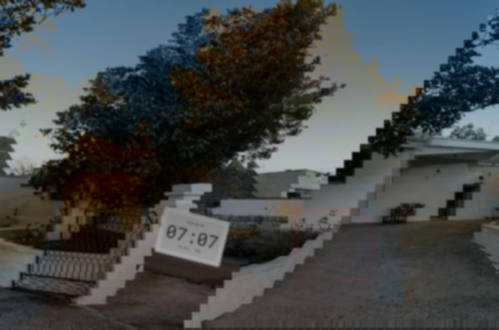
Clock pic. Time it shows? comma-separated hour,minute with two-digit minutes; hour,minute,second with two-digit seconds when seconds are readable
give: 7,07
